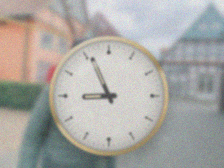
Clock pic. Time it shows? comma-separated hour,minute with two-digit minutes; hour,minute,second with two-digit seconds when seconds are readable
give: 8,56
